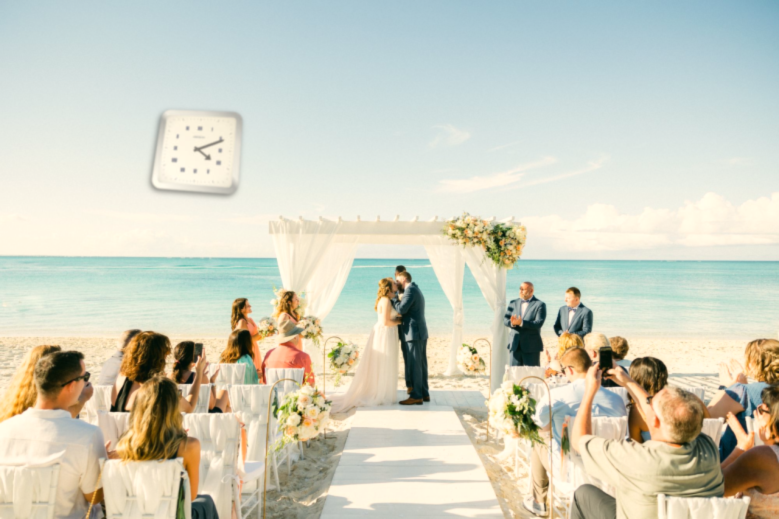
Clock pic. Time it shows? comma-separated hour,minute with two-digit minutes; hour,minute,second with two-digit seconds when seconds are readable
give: 4,11
